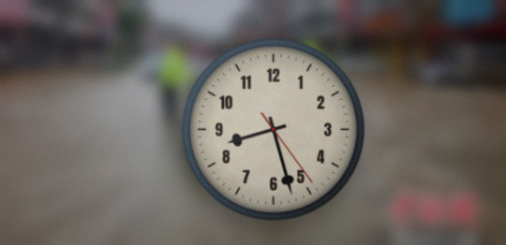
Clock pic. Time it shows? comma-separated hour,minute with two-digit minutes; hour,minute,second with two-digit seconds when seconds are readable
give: 8,27,24
